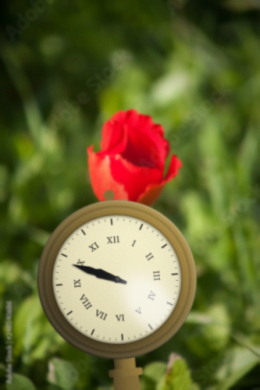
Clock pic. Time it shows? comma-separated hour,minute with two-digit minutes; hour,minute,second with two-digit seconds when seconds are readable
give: 9,49
